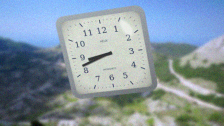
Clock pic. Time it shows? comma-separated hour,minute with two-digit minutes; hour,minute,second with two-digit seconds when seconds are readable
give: 8,42
